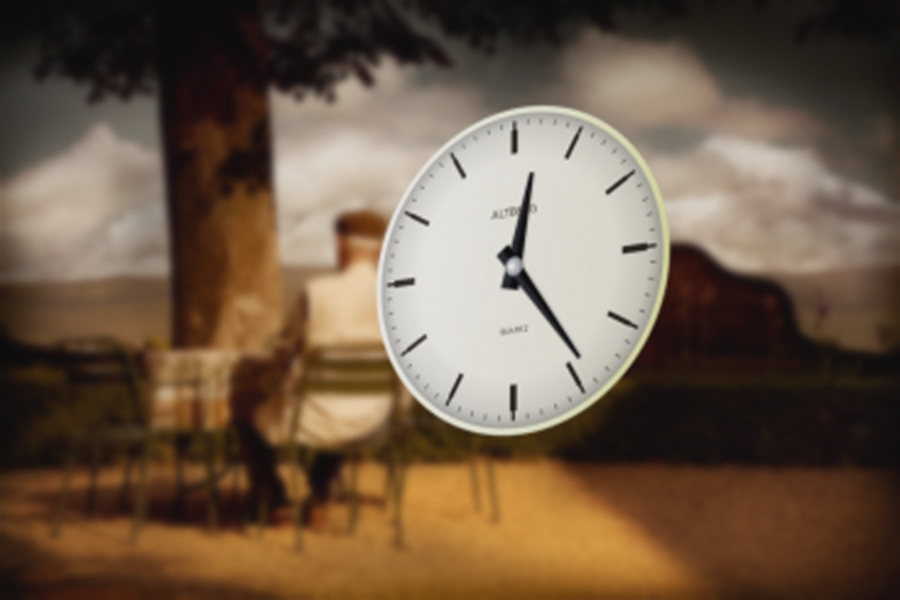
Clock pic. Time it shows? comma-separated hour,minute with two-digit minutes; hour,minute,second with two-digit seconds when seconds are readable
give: 12,24
